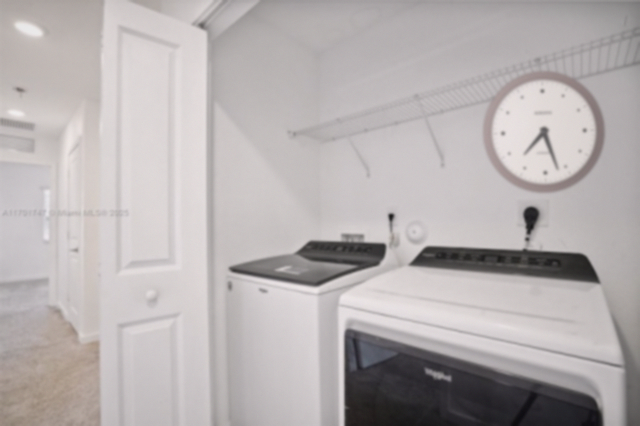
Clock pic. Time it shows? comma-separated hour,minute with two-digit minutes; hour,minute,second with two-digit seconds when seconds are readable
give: 7,27
